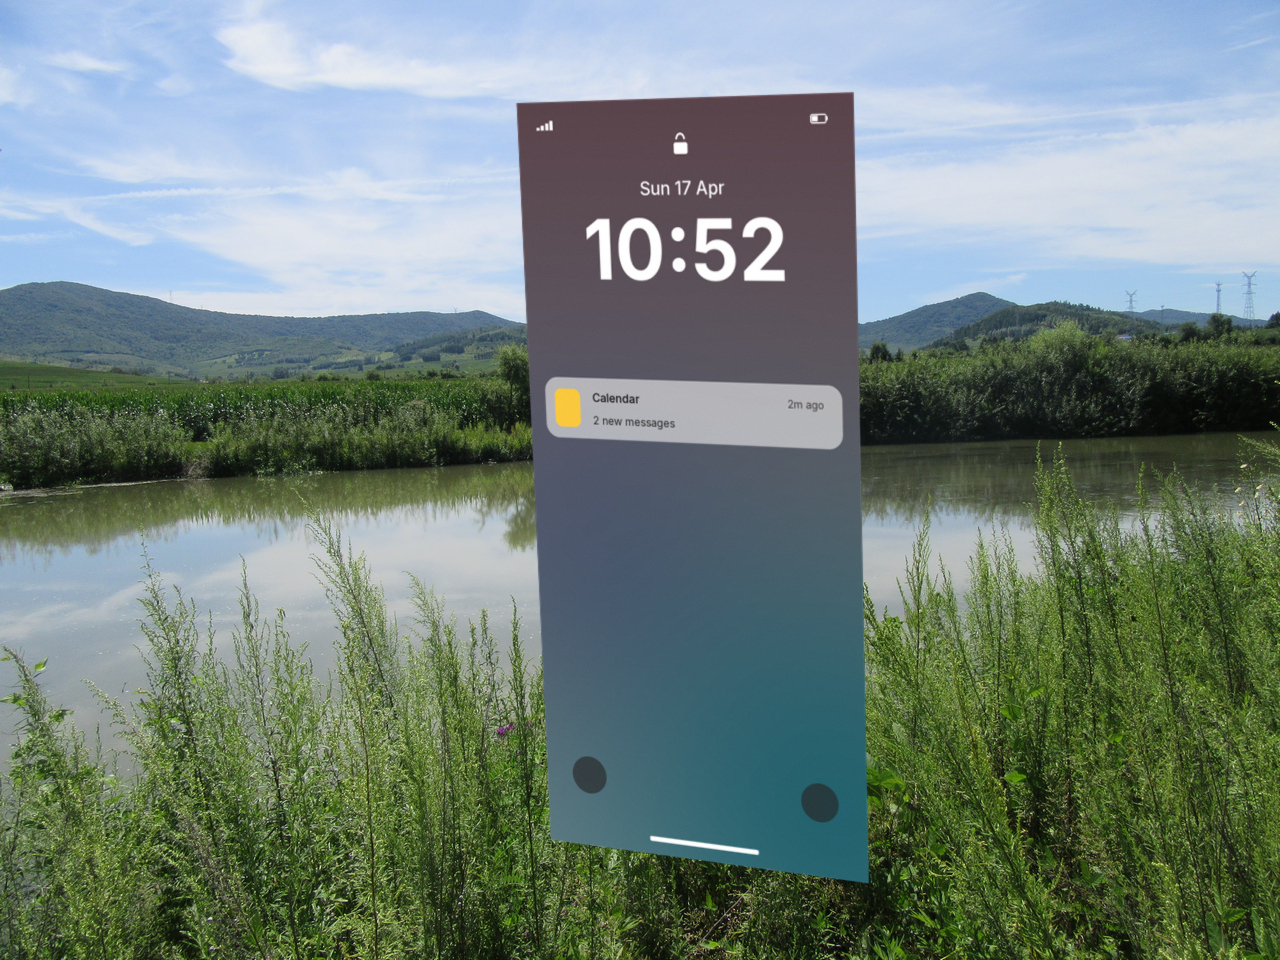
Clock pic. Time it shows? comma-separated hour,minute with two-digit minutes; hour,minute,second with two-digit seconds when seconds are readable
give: 10,52
